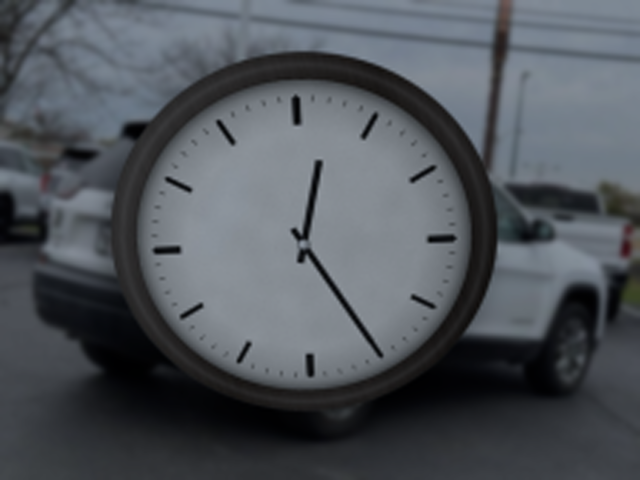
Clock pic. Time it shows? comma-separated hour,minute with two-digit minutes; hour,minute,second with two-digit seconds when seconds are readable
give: 12,25
